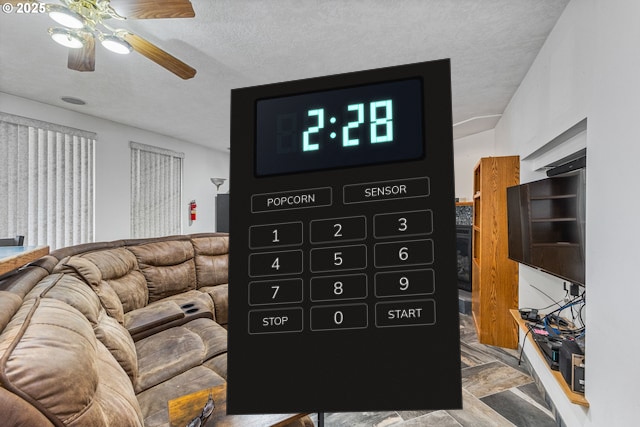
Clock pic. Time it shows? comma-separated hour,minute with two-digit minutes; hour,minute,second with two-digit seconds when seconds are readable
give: 2,28
